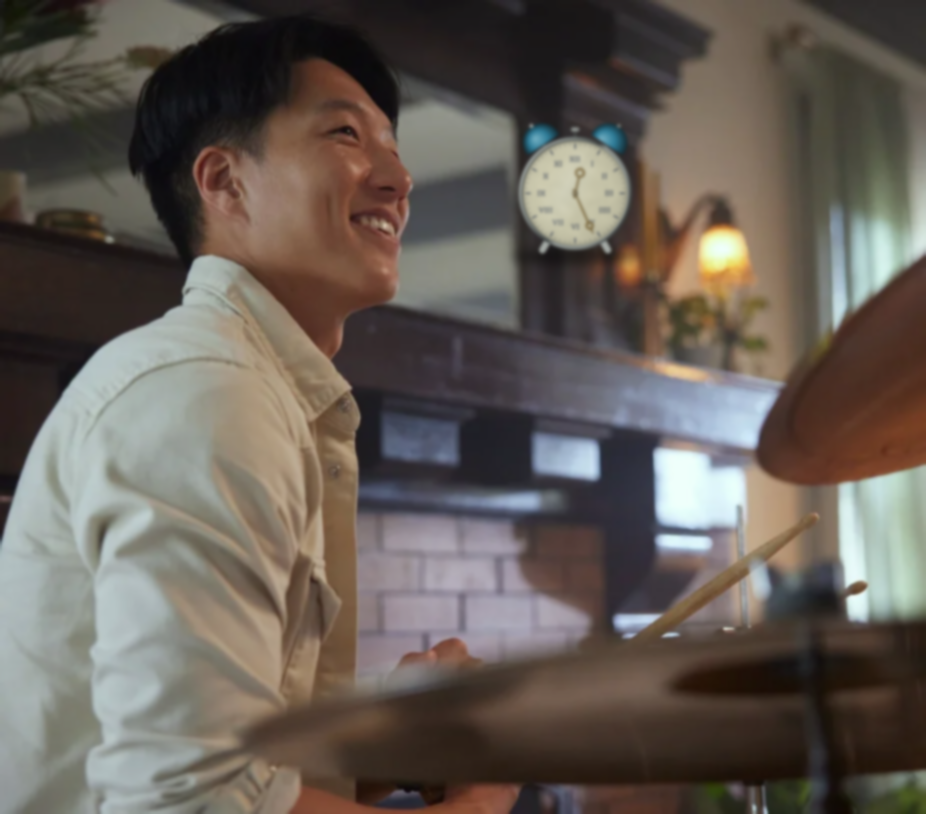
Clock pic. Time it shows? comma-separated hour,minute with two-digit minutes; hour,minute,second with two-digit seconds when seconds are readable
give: 12,26
